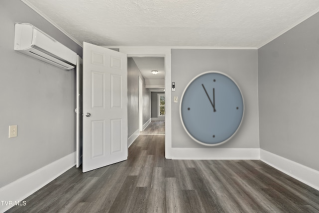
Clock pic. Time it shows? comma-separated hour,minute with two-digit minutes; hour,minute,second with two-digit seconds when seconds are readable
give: 11,55
